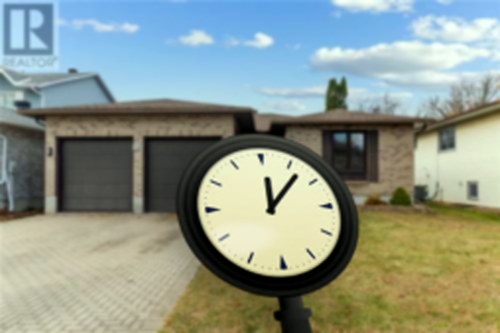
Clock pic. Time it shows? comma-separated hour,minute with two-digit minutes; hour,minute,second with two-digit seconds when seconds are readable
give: 12,07
